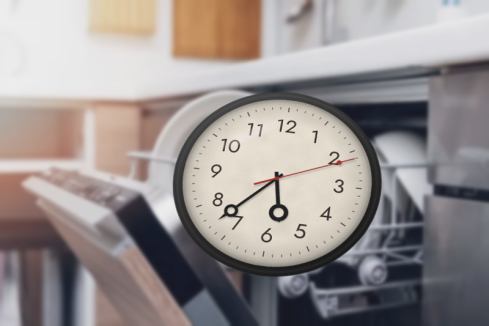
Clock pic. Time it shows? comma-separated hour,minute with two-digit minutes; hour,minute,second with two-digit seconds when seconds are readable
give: 5,37,11
